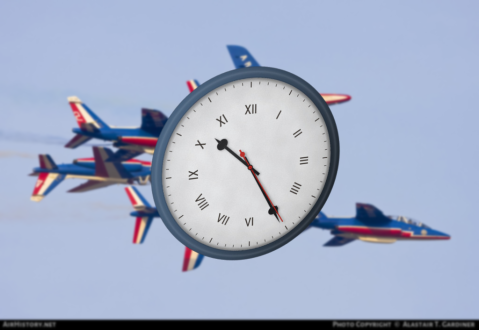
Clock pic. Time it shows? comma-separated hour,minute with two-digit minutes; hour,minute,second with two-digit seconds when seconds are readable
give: 10,25,25
